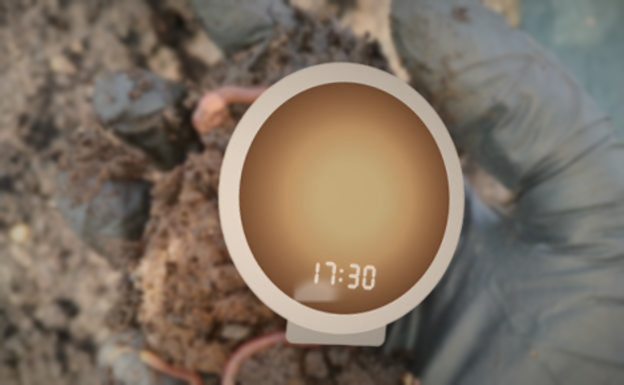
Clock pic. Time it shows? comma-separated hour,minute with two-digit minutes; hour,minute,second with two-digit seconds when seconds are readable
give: 17,30
